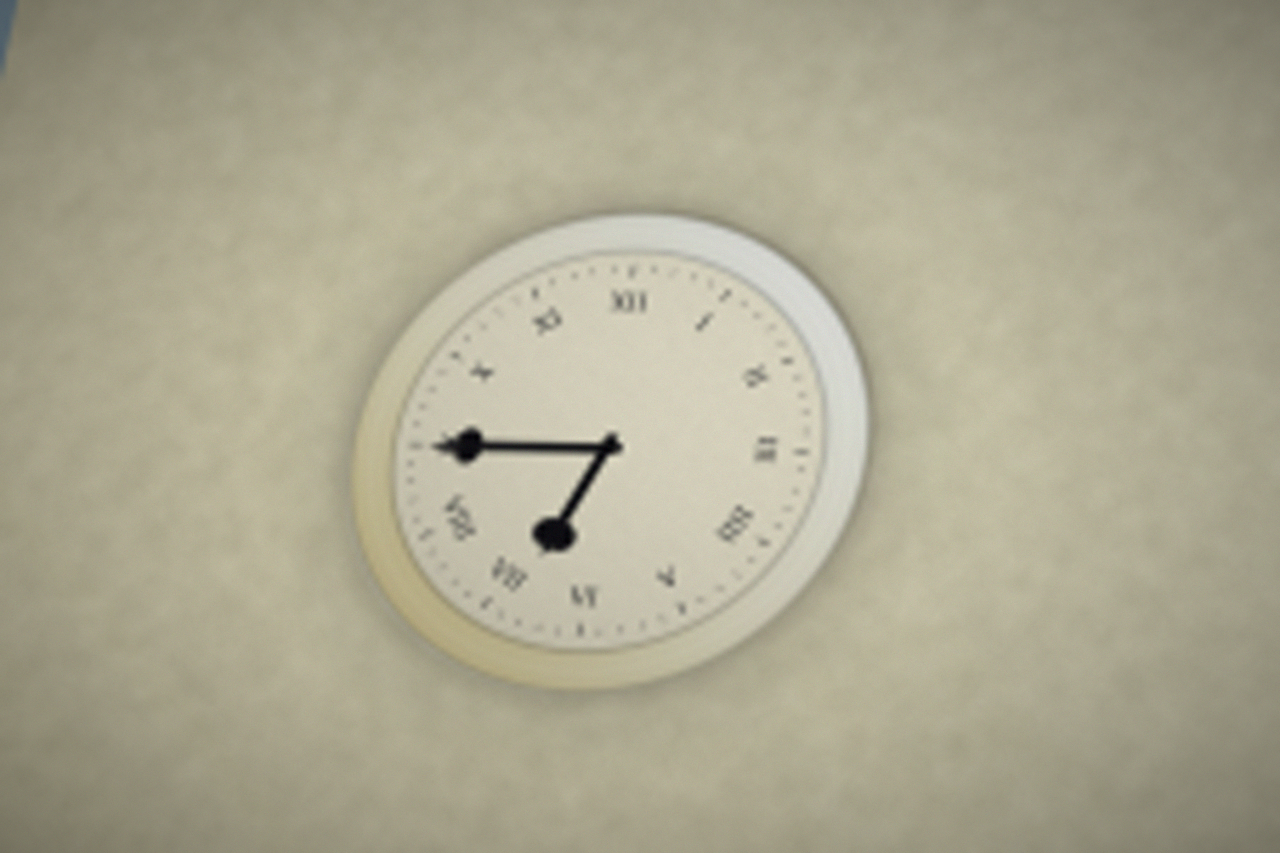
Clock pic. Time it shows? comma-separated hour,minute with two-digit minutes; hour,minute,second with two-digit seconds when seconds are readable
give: 6,45
